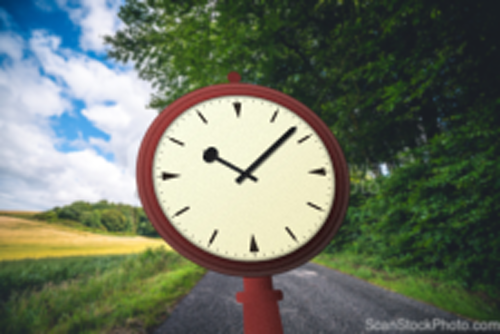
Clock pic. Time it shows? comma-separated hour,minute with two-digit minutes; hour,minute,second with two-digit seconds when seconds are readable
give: 10,08
